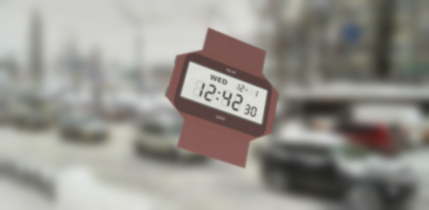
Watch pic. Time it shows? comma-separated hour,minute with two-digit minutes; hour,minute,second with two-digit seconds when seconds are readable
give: 12,42,30
